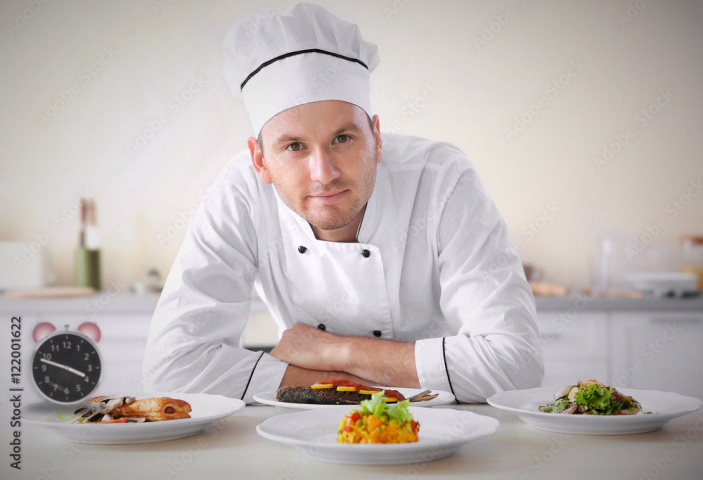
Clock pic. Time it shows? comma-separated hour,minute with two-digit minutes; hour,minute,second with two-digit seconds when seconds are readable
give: 3,48
